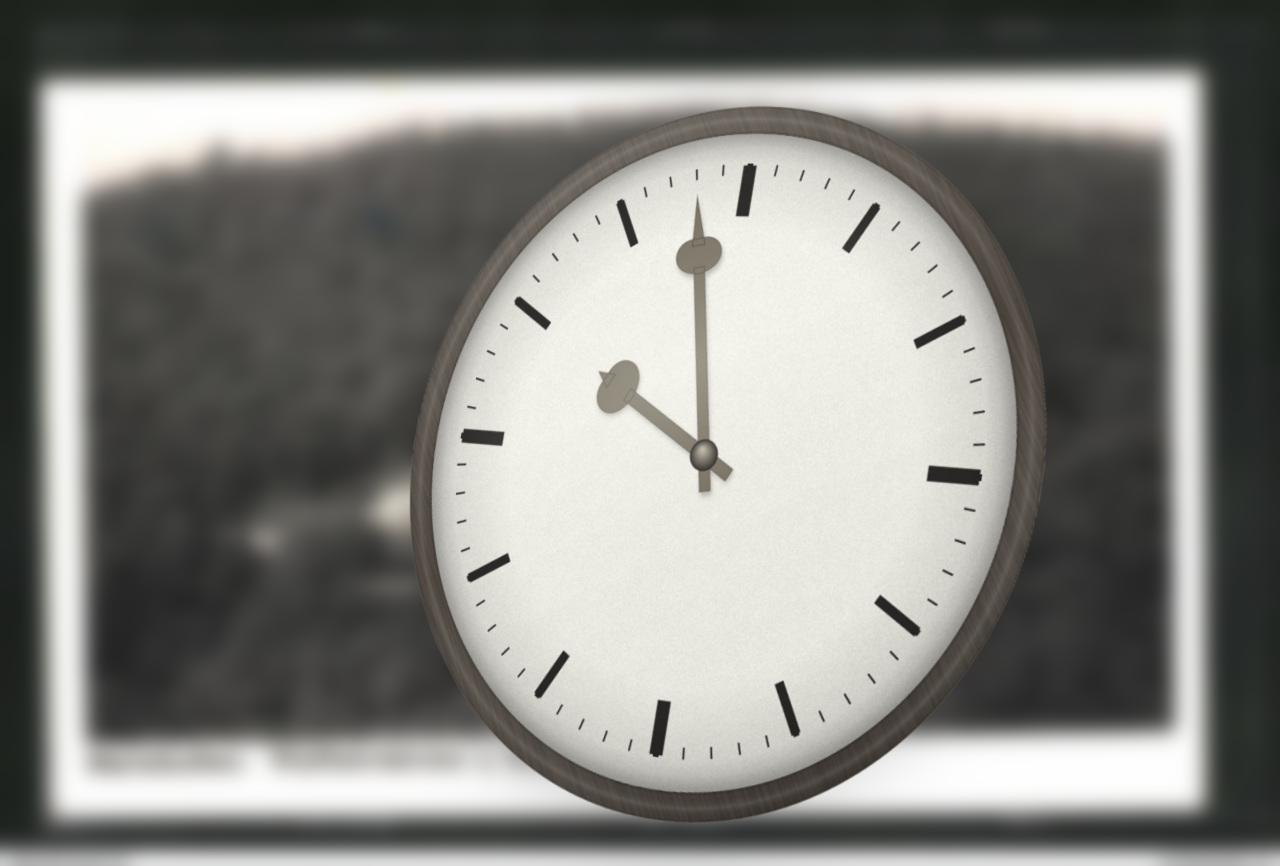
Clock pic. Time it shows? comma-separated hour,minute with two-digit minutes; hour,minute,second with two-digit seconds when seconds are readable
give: 9,58
